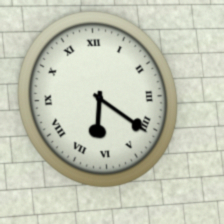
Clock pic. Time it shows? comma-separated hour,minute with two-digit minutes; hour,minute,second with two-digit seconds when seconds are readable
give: 6,21
